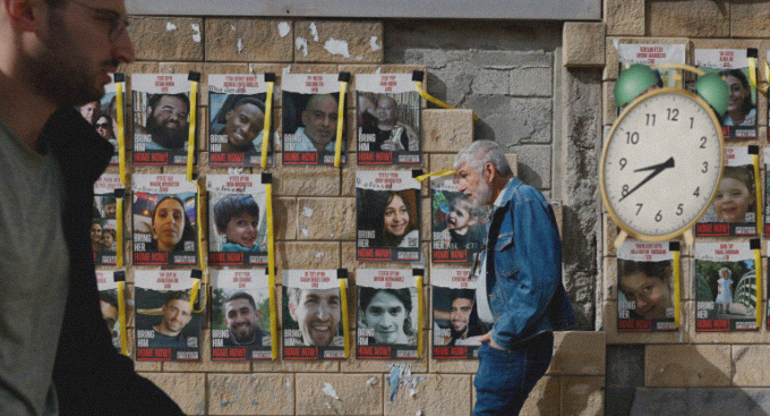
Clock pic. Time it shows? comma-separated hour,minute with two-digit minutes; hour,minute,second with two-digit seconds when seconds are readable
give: 8,39
